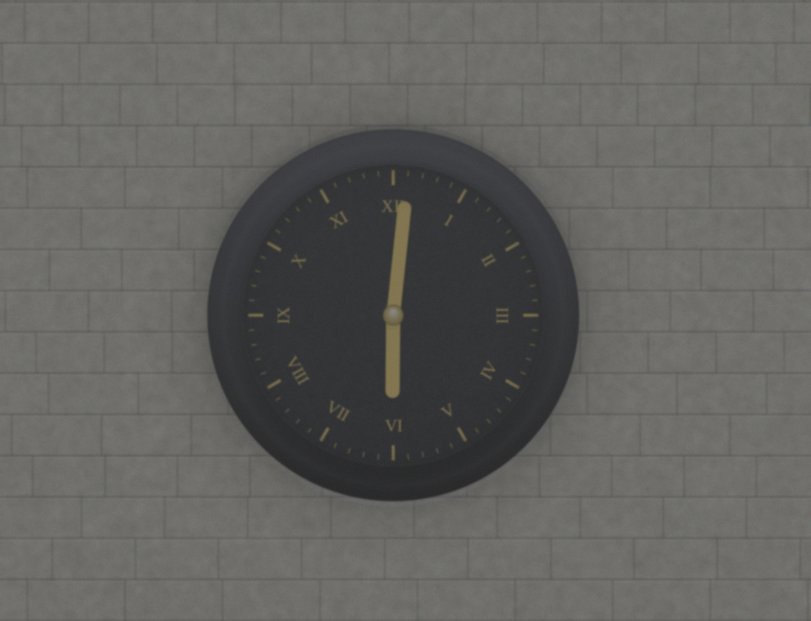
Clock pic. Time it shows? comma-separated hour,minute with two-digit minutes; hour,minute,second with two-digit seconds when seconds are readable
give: 6,01
